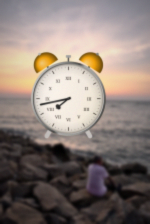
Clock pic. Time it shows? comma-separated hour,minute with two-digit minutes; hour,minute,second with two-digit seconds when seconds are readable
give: 7,43
